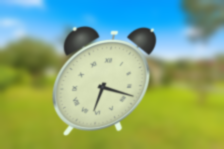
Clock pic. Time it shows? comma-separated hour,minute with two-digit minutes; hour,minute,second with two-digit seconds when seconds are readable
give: 6,18
